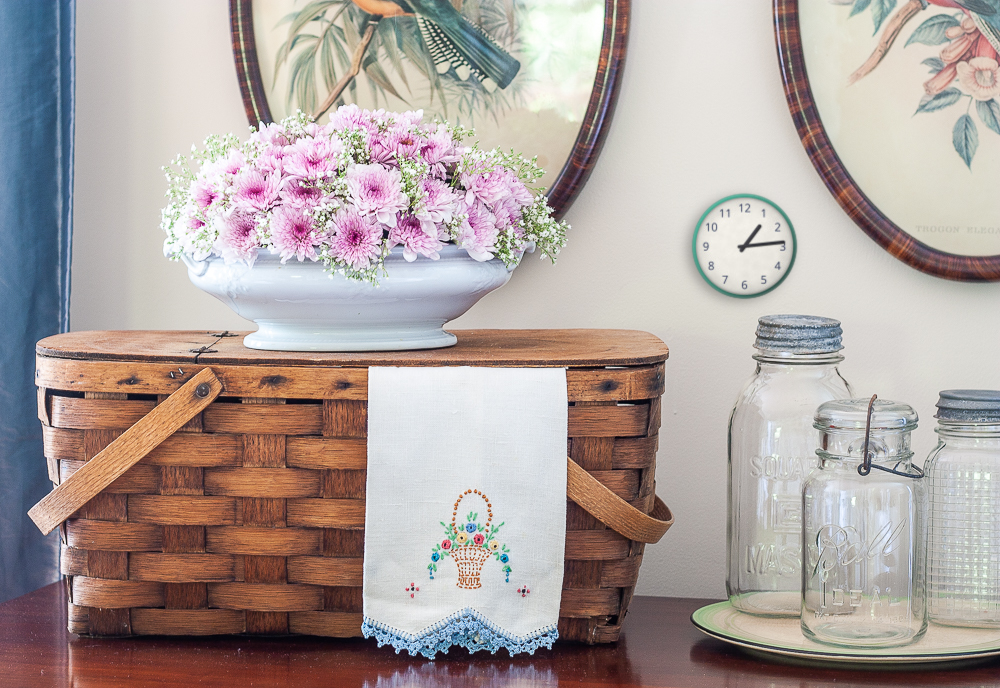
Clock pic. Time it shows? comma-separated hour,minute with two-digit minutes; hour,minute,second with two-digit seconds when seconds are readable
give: 1,14
